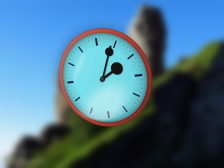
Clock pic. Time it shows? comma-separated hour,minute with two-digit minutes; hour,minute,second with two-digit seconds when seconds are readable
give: 2,04
